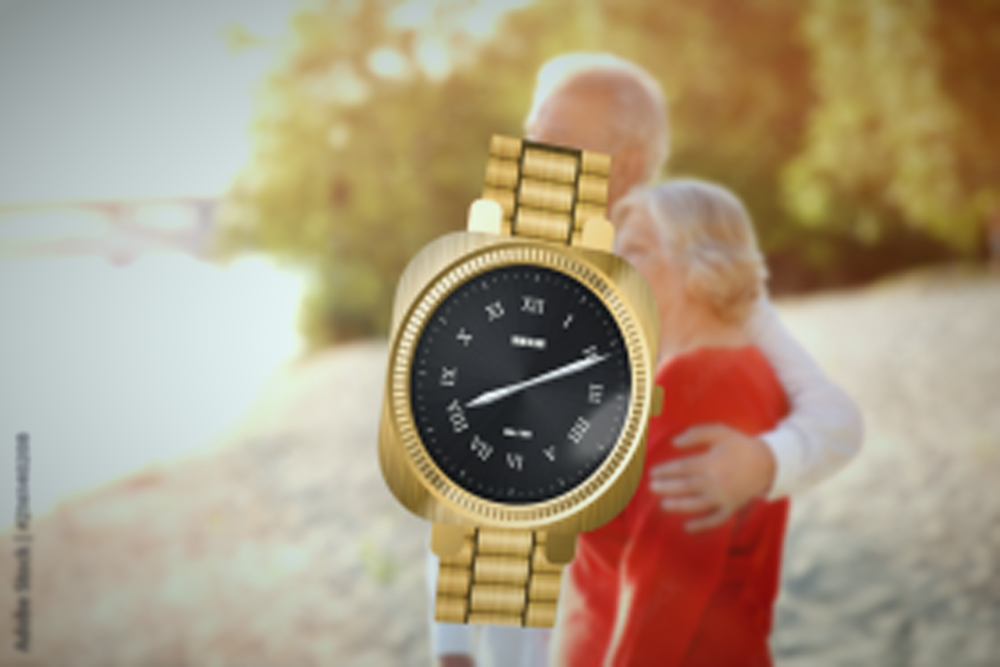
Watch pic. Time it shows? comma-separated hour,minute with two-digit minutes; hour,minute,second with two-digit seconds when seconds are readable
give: 8,11
